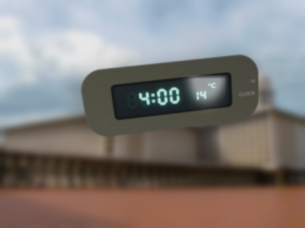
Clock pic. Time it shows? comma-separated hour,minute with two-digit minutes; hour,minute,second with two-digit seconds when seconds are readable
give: 4,00
